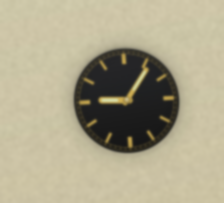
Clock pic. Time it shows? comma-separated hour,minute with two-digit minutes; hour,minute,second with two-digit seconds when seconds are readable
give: 9,06
